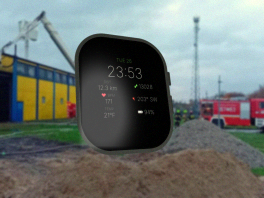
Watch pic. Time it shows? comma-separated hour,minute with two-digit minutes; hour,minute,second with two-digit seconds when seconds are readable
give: 23,53
